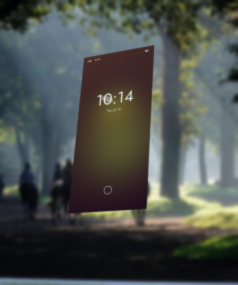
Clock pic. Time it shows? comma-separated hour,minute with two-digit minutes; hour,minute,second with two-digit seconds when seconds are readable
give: 10,14
